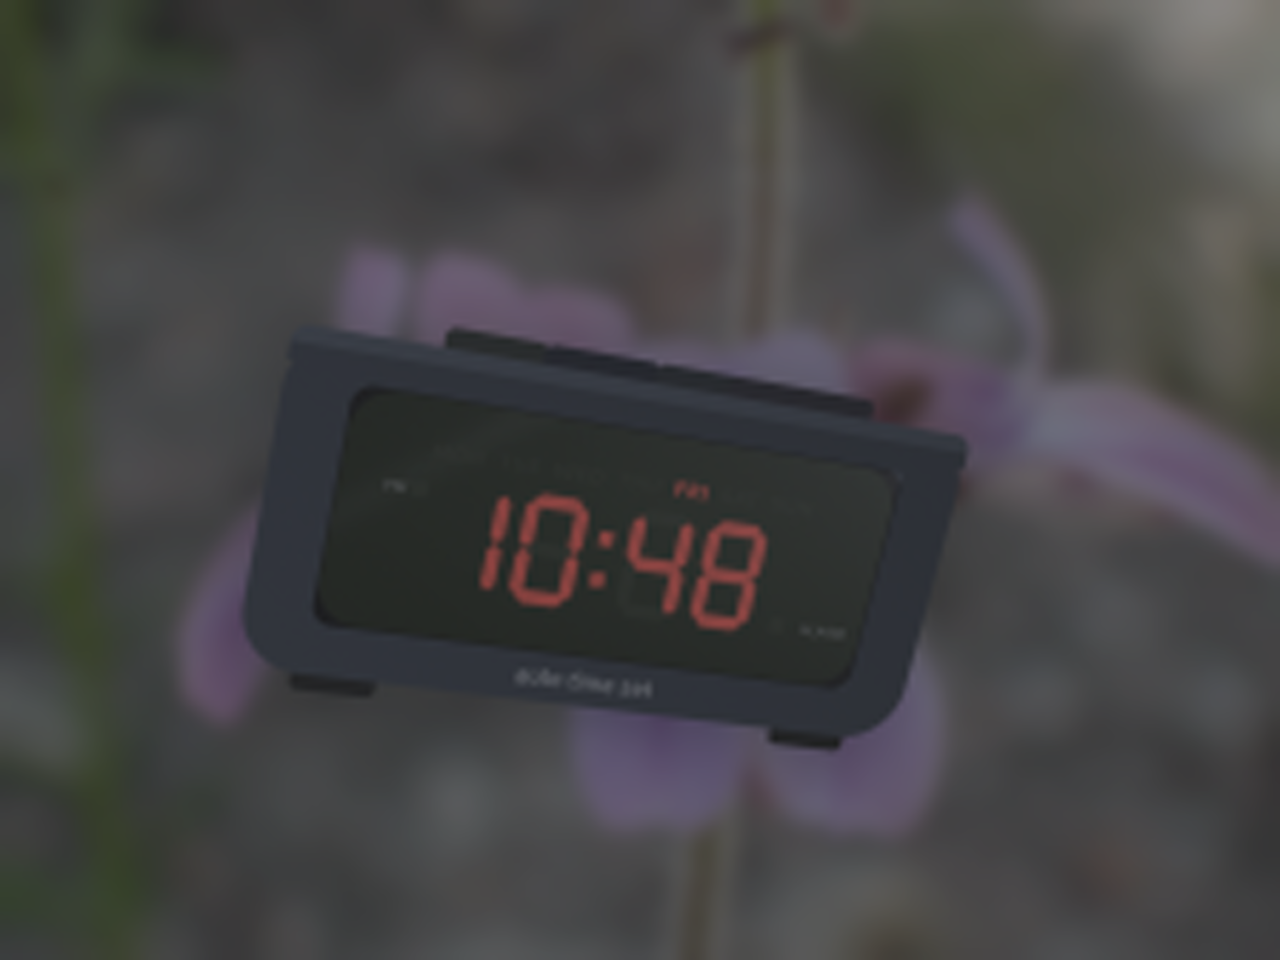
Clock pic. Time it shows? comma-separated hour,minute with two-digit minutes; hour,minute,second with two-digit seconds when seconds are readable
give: 10,48
